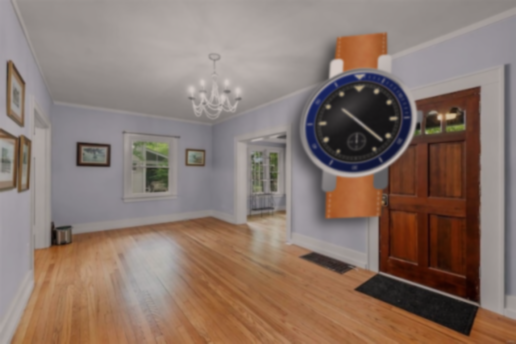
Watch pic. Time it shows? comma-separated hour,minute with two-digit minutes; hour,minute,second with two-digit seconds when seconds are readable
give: 10,22
